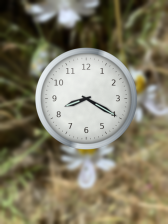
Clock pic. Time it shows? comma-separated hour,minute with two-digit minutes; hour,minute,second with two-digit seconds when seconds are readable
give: 8,20
